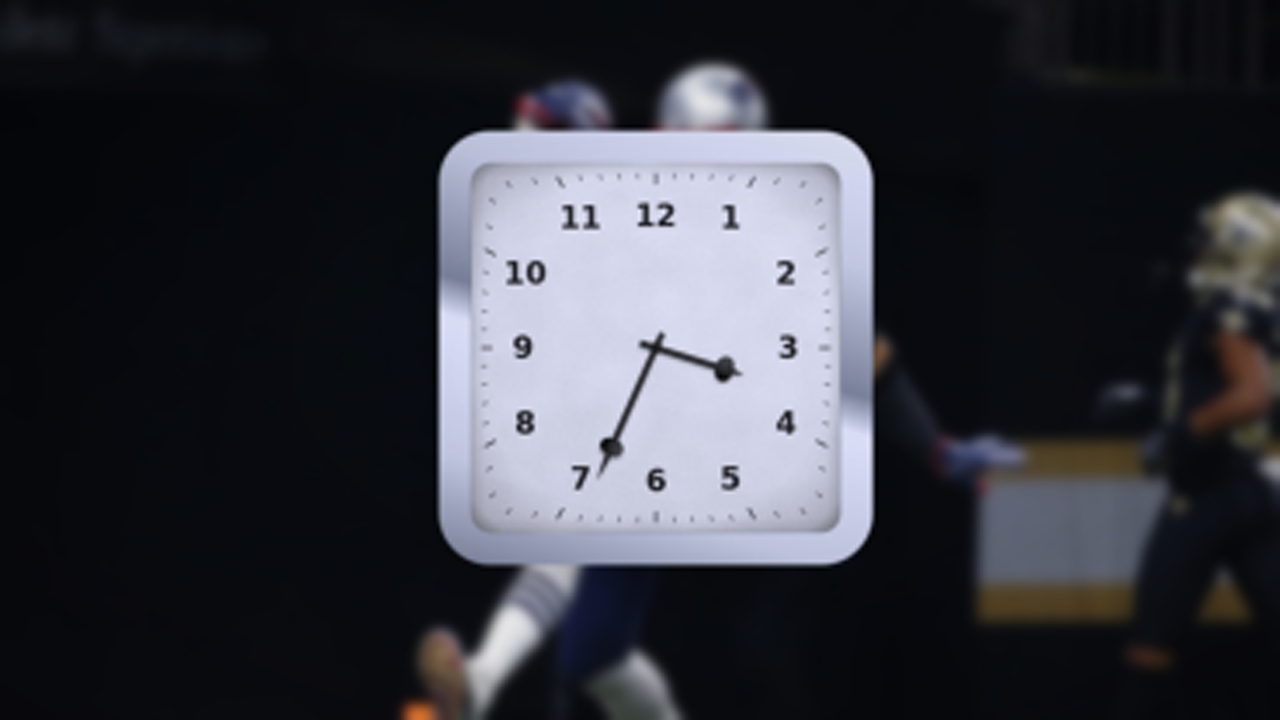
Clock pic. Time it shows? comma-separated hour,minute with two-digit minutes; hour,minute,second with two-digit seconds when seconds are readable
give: 3,34
